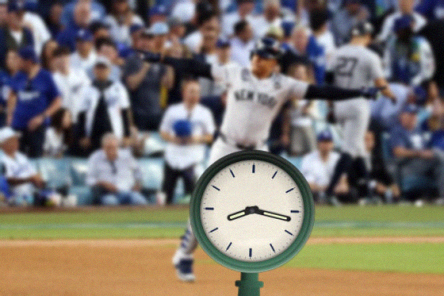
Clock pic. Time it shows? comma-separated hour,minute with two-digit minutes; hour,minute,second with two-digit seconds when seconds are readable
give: 8,17
